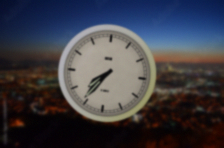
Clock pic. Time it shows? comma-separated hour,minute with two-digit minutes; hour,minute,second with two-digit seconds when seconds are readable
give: 7,36
